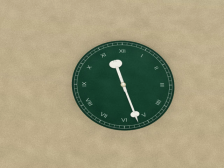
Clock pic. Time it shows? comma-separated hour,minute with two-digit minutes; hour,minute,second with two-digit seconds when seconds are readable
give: 11,27
